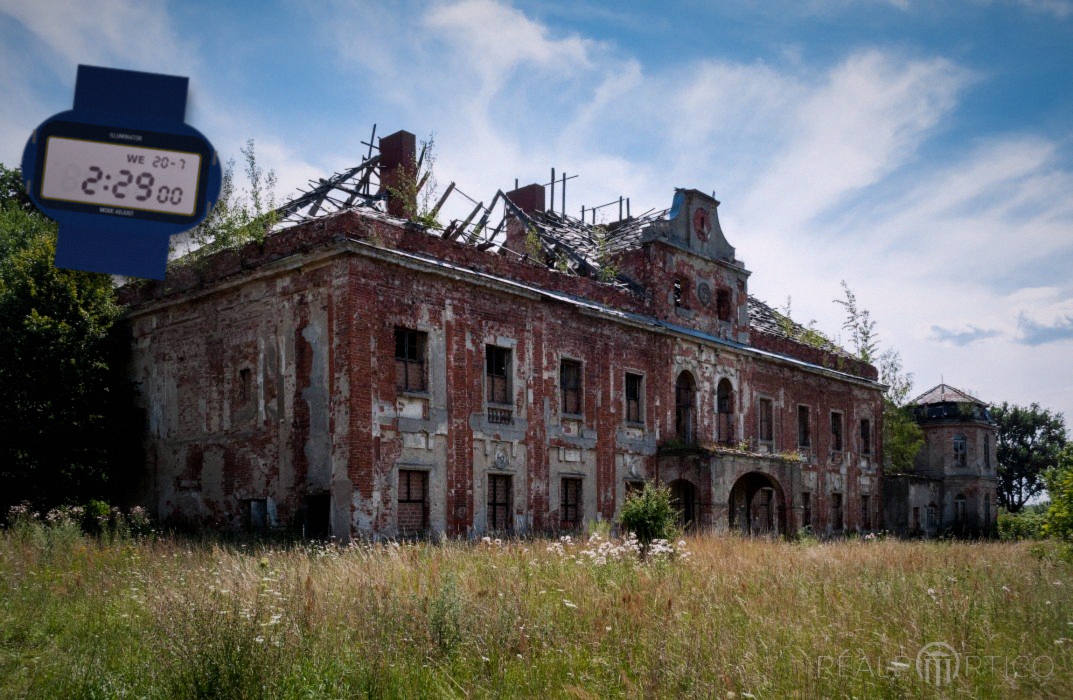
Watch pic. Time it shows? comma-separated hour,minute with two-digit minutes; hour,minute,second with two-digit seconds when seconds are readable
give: 2,29,00
